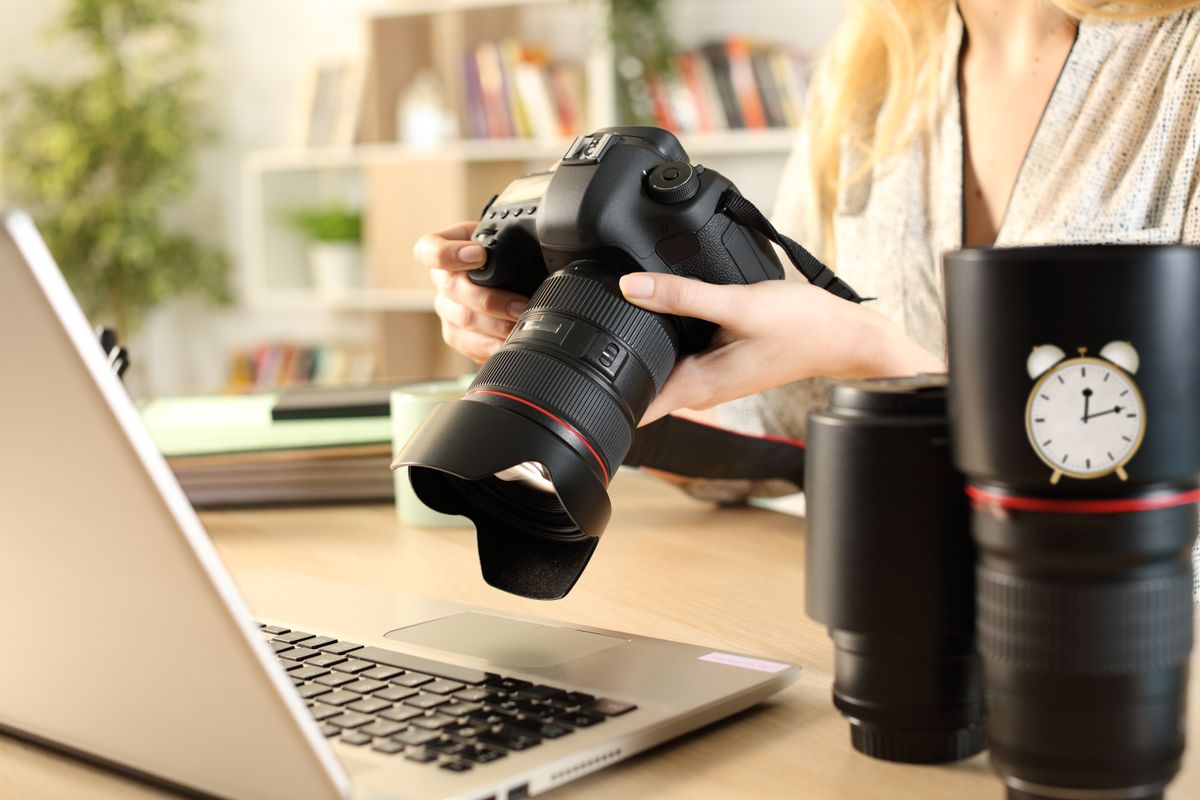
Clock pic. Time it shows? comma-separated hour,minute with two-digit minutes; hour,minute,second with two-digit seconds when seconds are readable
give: 12,13
